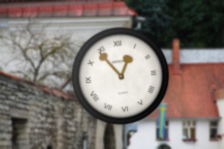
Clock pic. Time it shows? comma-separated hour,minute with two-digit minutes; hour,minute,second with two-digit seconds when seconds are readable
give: 12,54
